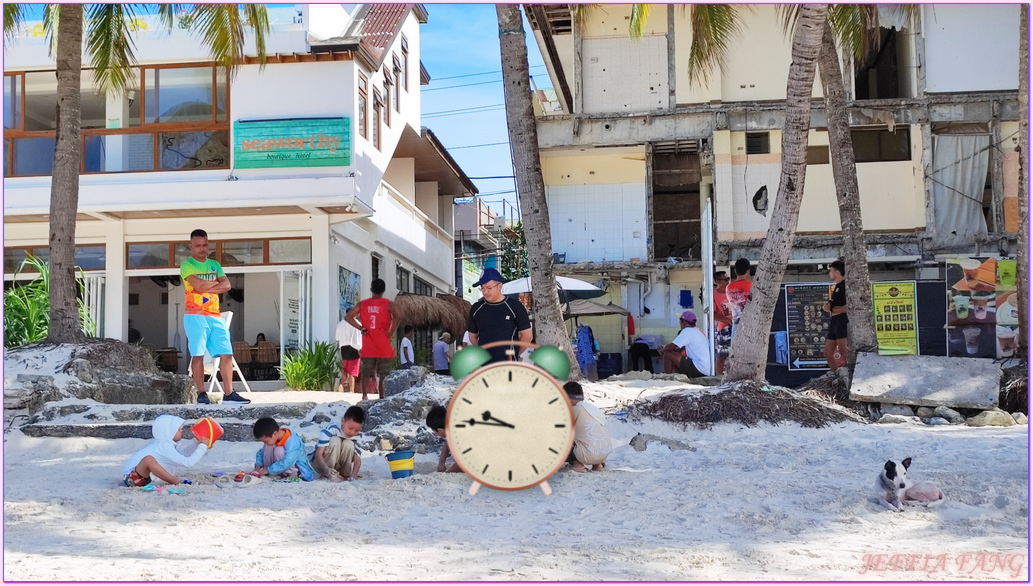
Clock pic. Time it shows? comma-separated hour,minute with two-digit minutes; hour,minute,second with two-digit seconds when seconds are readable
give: 9,46
